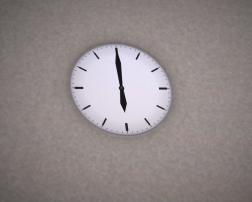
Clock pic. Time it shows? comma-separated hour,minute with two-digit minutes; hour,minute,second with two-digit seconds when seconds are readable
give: 6,00
